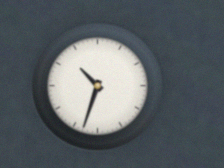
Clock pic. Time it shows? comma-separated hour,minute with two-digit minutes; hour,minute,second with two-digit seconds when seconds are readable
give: 10,33
